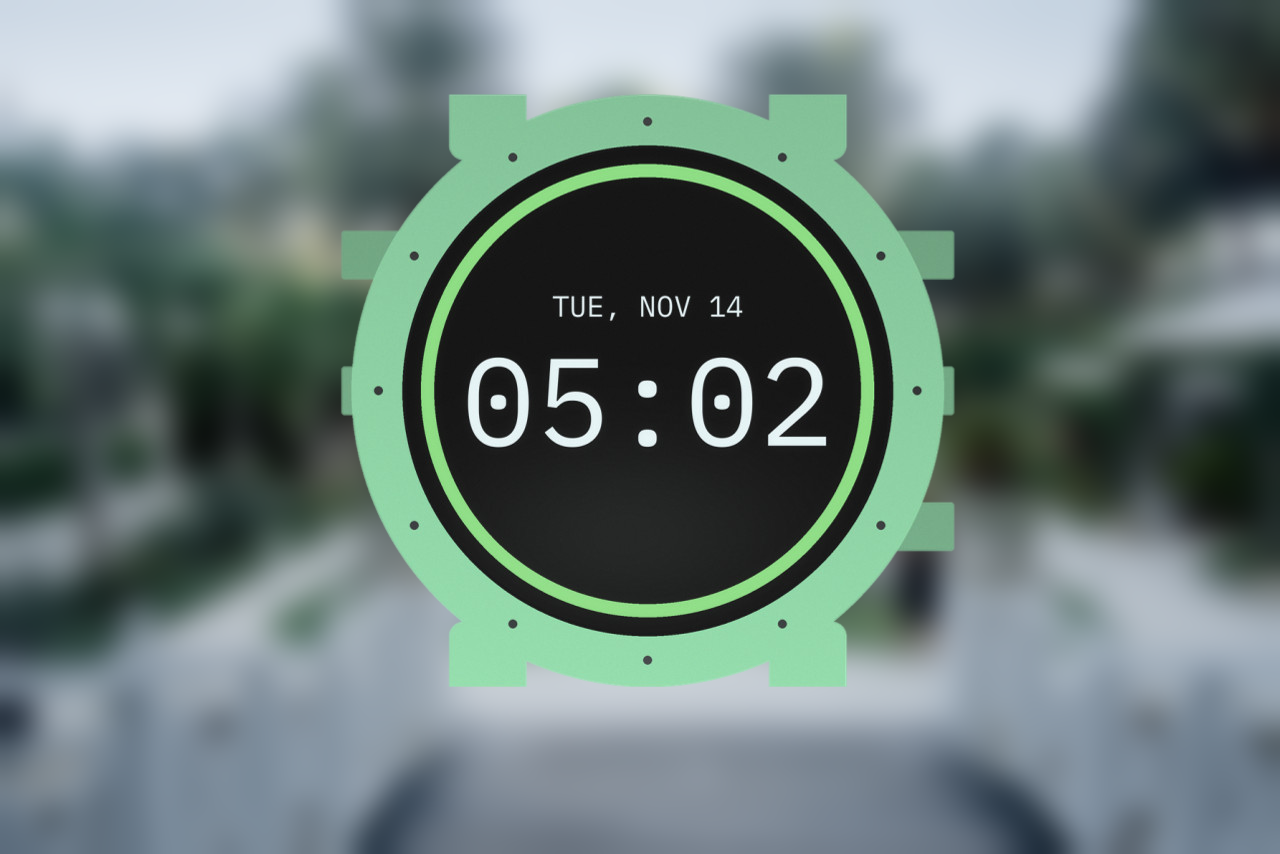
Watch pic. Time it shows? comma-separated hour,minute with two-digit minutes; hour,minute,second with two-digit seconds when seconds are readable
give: 5,02
